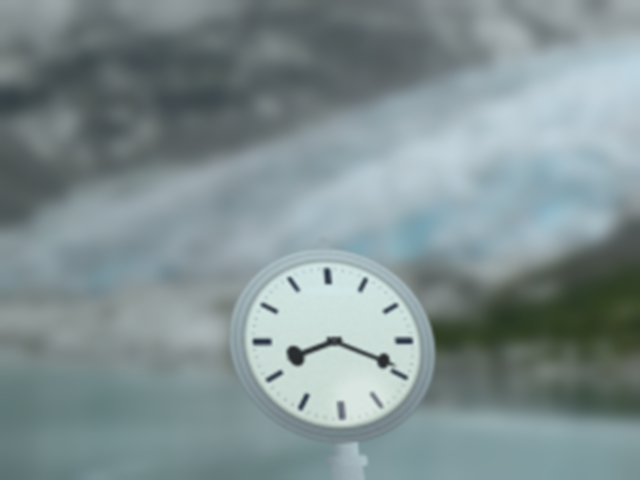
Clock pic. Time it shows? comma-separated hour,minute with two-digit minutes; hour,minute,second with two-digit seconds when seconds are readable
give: 8,19
